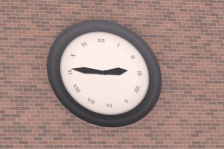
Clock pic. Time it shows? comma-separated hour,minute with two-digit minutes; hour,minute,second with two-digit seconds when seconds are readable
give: 2,46
